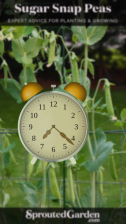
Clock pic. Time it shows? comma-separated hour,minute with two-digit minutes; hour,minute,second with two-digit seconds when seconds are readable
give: 7,22
